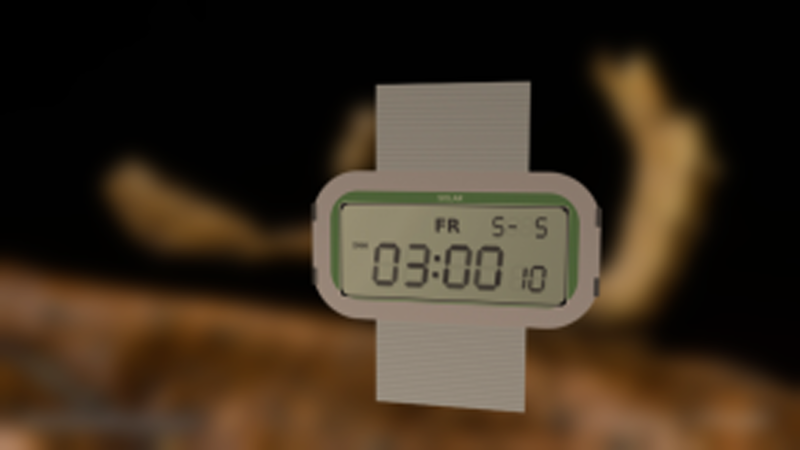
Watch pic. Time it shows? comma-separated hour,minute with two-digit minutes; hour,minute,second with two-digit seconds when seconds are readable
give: 3,00,10
